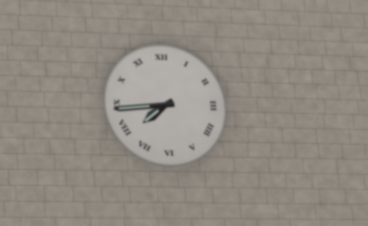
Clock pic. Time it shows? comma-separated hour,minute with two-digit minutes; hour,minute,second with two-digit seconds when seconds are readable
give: 7,44
